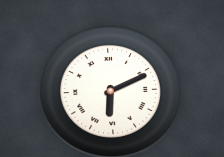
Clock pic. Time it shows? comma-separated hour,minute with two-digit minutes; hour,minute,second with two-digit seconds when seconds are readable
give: 6,11
